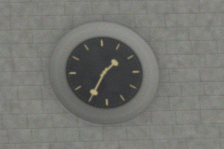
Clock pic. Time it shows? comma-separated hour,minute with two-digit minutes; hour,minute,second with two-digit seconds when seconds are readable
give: 1,35
